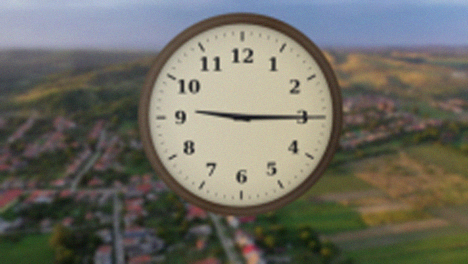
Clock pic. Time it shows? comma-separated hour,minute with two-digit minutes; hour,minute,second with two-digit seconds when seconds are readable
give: 9,15
